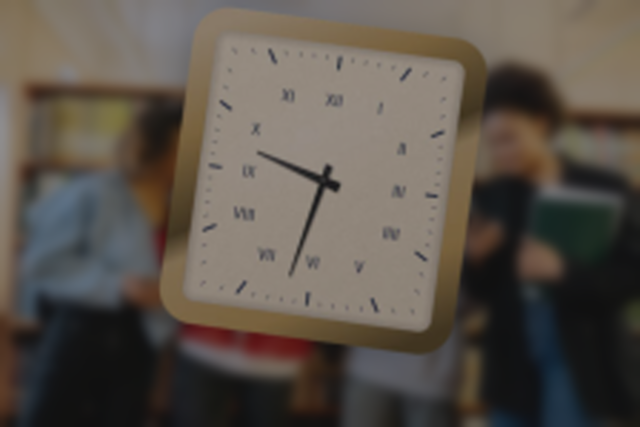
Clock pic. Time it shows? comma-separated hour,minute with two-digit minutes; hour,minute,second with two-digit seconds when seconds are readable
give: 9,32
